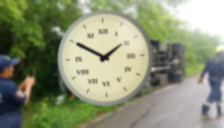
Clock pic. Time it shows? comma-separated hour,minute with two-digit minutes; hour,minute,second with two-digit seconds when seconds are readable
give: 1,50
